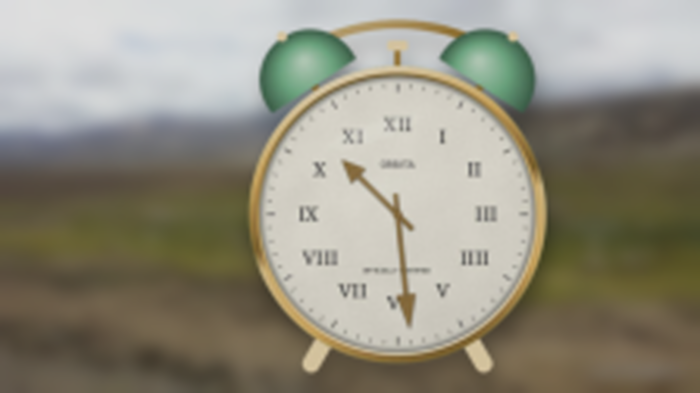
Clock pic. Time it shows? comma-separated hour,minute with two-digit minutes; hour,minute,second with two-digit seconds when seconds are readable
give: 10,29
